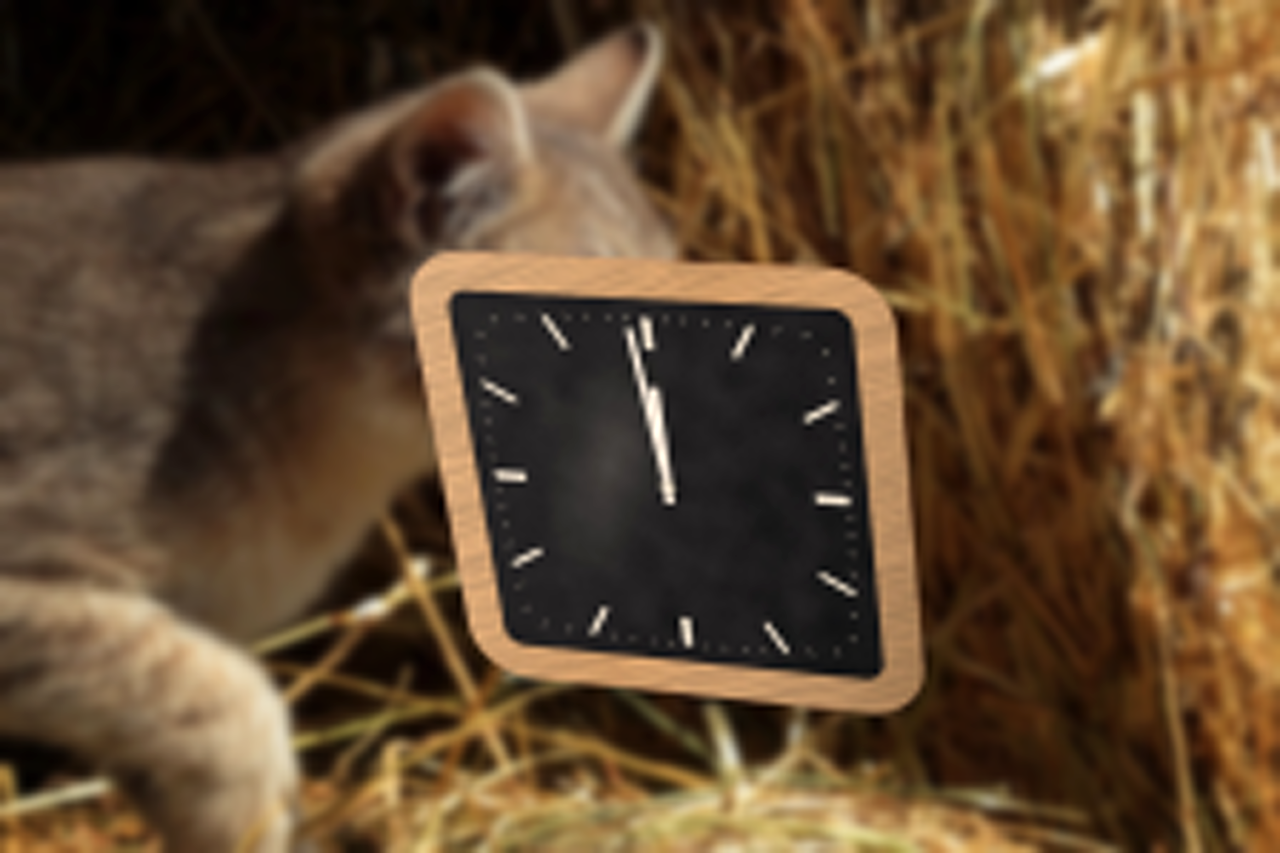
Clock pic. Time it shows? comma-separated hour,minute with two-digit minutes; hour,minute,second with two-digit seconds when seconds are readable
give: 11,59
